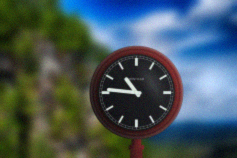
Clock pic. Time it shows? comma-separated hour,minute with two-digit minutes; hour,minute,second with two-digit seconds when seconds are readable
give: 10,46
